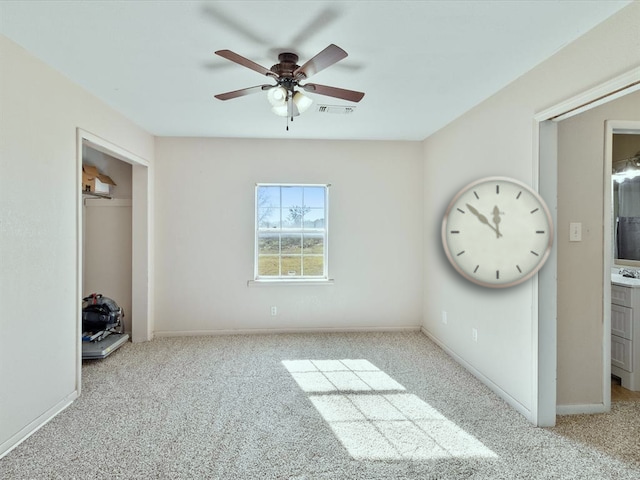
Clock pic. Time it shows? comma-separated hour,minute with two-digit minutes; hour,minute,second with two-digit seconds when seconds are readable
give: 11,52
